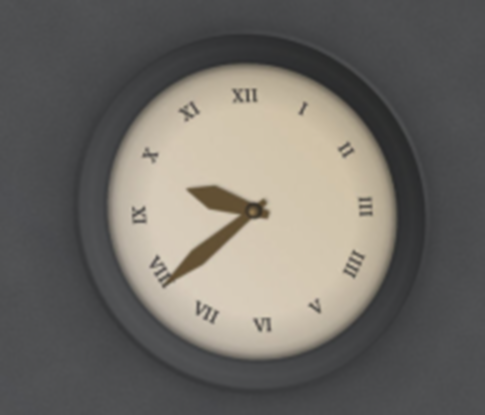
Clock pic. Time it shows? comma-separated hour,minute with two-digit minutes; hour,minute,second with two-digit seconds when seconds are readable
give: 9,39
